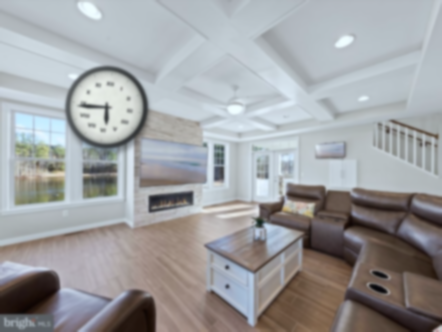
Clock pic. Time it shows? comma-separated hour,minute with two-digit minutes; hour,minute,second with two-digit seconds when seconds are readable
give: 5,44
